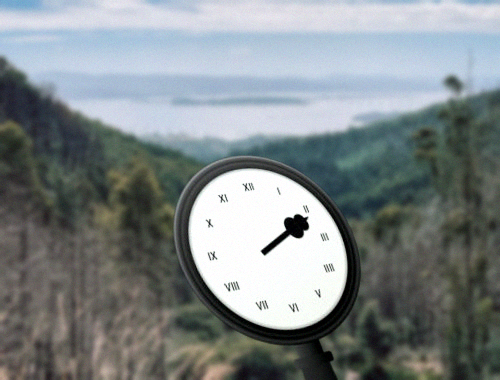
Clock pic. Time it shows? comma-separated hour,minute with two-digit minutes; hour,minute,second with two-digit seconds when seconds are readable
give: 2,11
